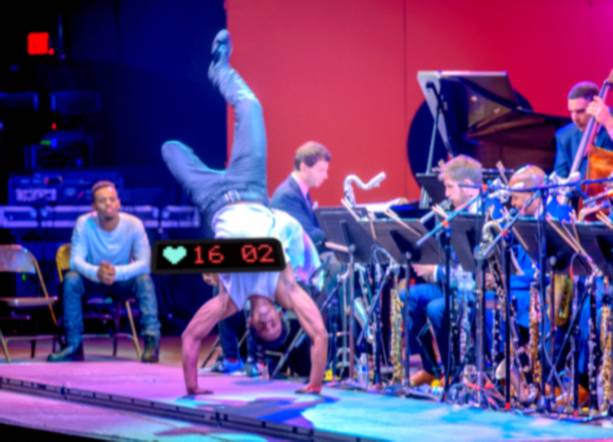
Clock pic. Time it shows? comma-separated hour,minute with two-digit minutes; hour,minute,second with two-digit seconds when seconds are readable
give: 16,02
